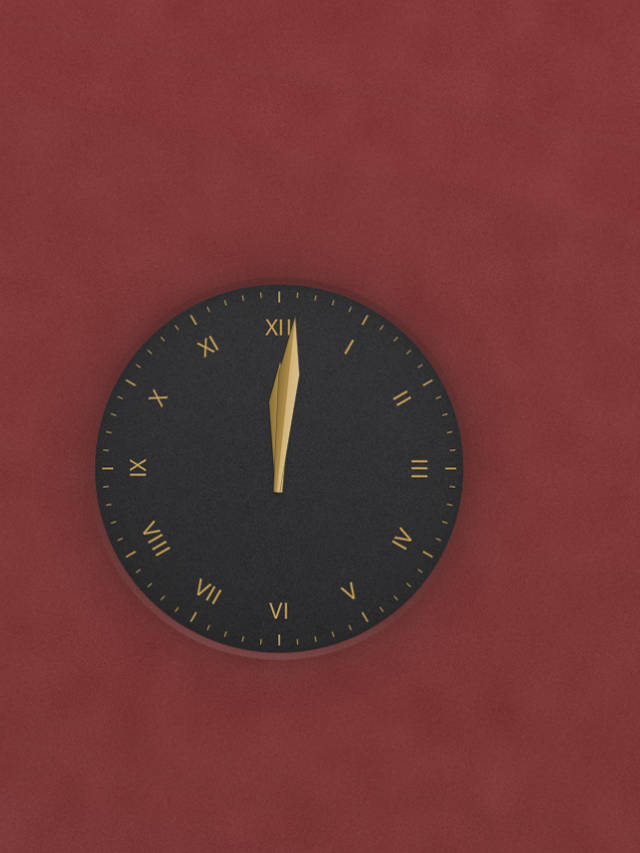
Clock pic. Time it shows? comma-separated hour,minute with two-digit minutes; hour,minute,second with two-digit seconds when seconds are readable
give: 12,01
